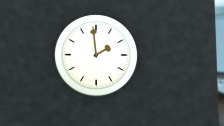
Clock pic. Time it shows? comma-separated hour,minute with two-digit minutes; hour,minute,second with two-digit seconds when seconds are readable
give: 1,59
